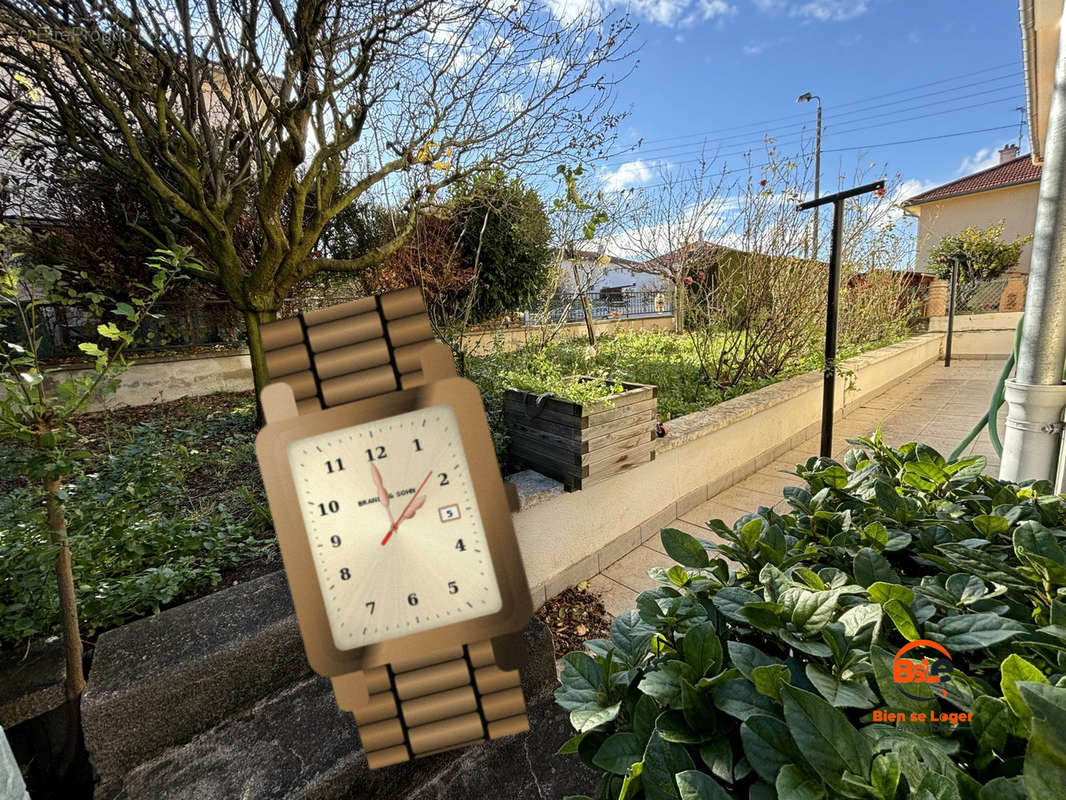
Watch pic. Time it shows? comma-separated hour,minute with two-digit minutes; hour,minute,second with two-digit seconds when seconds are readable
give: 1,59,08
